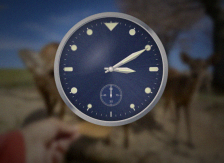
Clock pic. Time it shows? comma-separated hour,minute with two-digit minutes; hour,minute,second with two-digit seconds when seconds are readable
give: 3,10
